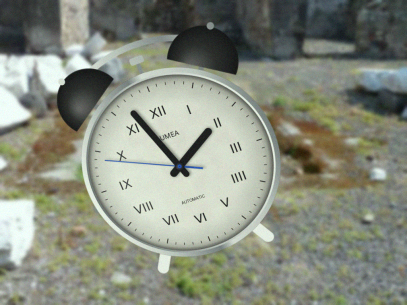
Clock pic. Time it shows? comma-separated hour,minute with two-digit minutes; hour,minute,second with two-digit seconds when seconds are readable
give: 1,56,49
